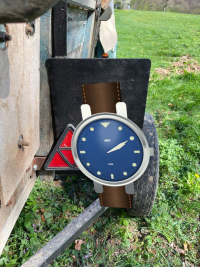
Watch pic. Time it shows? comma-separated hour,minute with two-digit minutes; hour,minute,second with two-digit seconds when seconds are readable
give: 2,10
